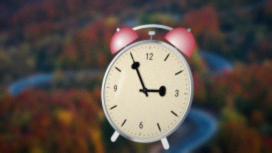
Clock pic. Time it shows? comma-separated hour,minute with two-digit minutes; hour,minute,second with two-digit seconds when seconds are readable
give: 2,55
